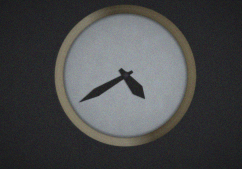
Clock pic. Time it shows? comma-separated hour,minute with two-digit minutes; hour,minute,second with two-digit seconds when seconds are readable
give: 4,40
